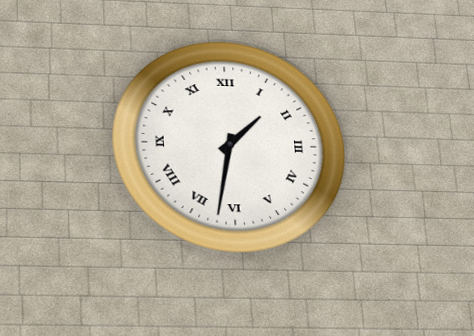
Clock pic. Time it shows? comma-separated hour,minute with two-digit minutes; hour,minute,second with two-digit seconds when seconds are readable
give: 1,32
